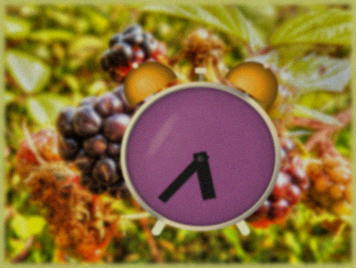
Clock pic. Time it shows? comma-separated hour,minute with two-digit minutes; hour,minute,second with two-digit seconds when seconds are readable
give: 5,37
